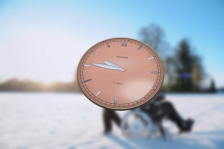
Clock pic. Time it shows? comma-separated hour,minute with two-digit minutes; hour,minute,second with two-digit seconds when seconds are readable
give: 9,46
